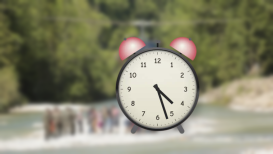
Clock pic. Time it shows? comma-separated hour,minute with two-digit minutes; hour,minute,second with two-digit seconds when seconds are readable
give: 4,27
